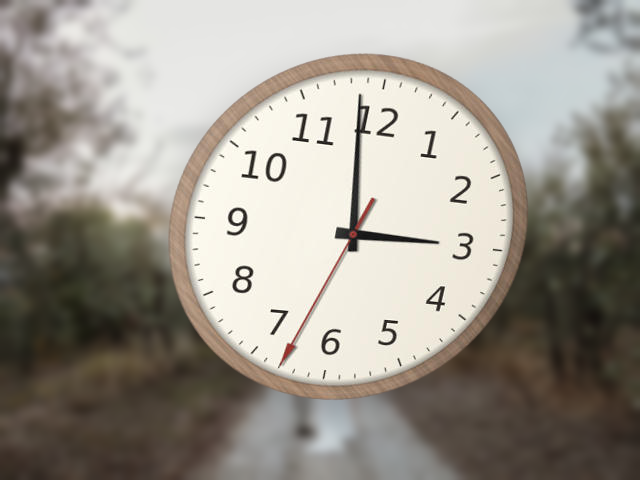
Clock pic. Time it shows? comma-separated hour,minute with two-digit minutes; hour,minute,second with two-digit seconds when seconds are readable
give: 2,58,33
